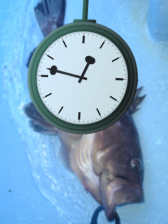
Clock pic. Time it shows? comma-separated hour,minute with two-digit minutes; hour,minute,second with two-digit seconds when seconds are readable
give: 12,47
